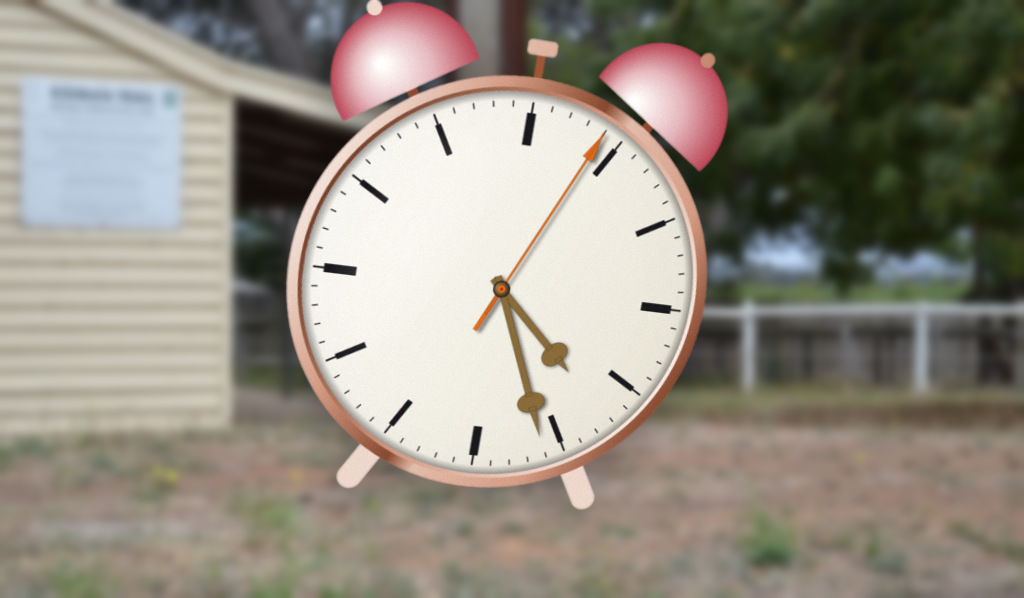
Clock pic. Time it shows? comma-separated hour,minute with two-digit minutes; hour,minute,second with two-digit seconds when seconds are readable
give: 4,26,04
